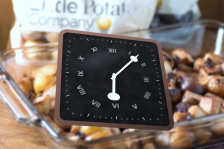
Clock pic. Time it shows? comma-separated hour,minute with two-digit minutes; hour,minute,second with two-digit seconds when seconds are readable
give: 6,07
